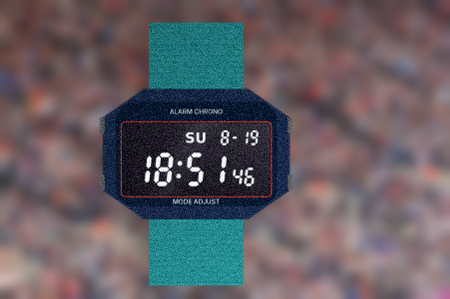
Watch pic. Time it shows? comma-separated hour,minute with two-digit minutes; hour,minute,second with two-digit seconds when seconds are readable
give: 18,51,46
